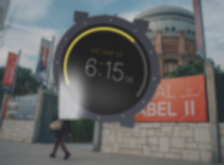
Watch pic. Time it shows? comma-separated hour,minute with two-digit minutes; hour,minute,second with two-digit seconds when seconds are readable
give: 6,15
